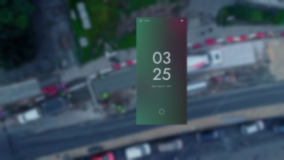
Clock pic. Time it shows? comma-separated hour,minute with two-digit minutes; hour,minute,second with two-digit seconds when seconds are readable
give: 3,25
